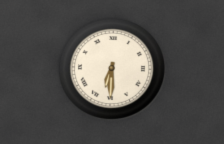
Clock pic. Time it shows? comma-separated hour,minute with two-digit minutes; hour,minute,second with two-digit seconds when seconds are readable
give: 6,30
